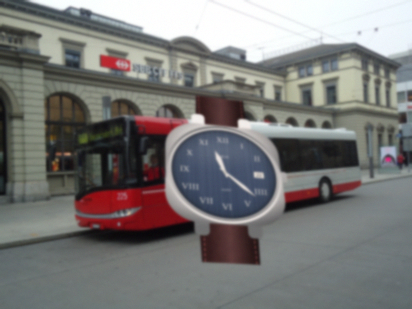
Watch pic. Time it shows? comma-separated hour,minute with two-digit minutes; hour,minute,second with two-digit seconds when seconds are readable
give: 11,22
